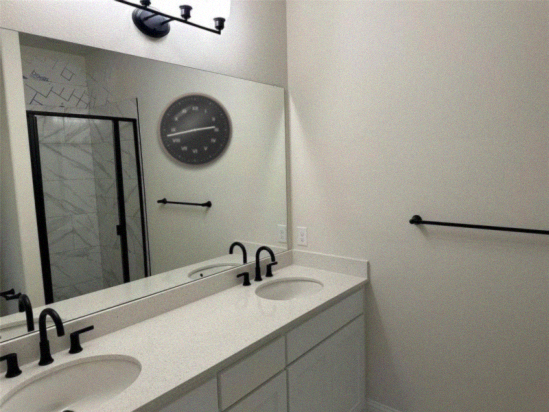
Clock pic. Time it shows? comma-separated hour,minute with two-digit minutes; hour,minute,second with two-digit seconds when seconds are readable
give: 2,43
